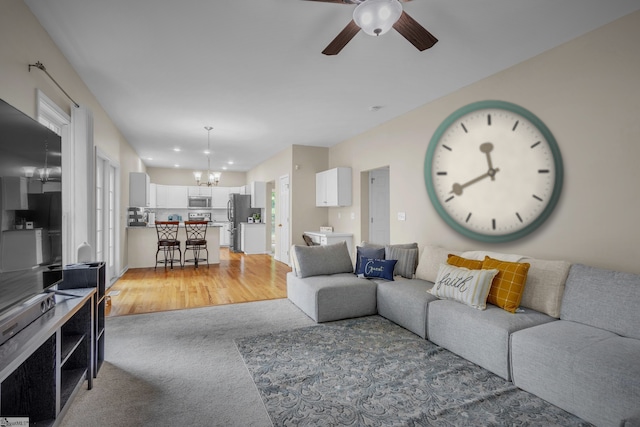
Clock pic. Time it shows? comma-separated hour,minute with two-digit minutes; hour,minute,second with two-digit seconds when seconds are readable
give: 11,41
